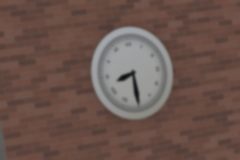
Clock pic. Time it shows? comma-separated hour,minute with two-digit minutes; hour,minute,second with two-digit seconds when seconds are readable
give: 8,30
